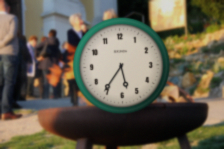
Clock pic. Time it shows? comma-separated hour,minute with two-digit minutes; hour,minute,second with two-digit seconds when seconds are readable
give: 5,36
